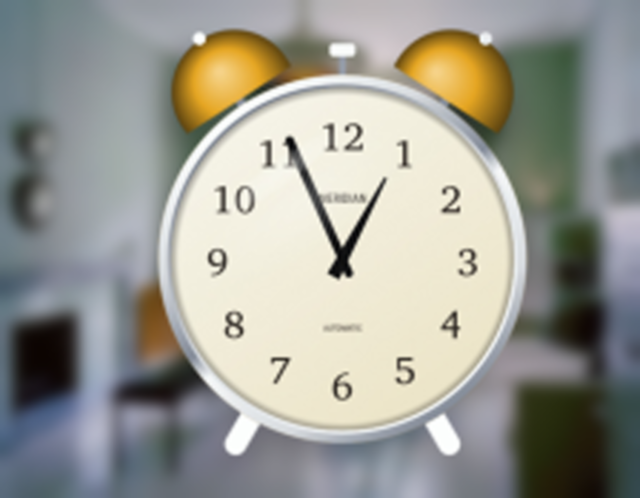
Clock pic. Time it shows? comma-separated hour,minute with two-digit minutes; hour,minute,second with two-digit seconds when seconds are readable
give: 12,56
